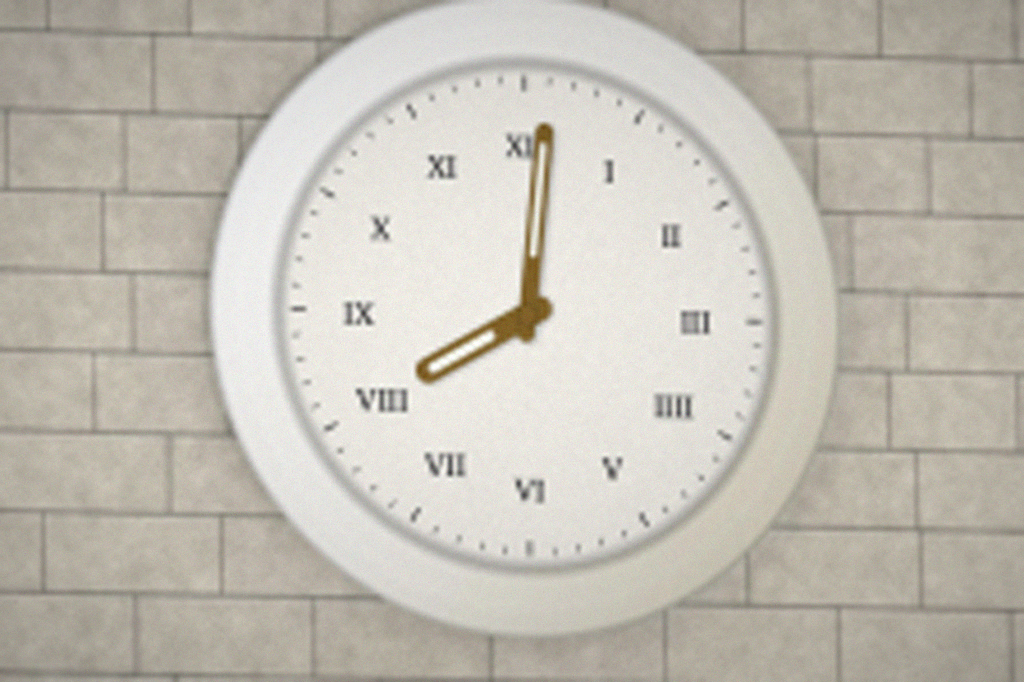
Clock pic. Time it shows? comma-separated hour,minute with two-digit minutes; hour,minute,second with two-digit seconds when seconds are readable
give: 8,01
